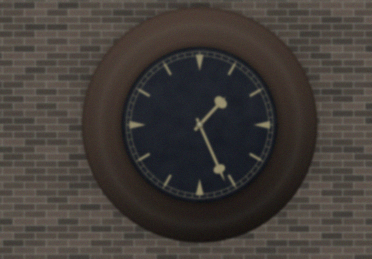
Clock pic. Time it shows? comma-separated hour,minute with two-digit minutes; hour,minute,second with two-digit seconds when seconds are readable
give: 1,26
